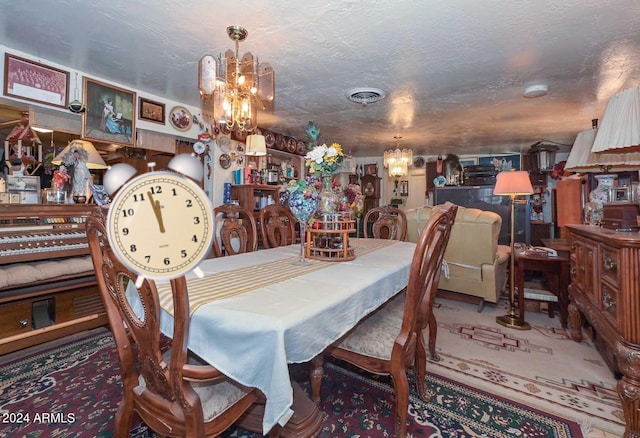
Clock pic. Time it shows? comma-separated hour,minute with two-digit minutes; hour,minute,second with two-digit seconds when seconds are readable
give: 11,58
